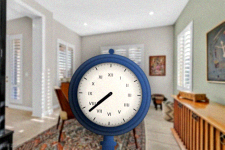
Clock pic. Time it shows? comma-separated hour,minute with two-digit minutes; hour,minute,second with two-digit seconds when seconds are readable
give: 7,38
